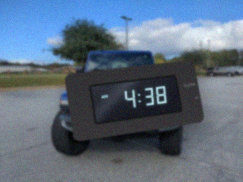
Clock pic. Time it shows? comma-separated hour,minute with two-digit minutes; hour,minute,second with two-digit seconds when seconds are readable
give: 4,38
